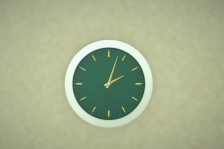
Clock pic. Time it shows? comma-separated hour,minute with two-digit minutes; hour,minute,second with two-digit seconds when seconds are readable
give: 2,03
